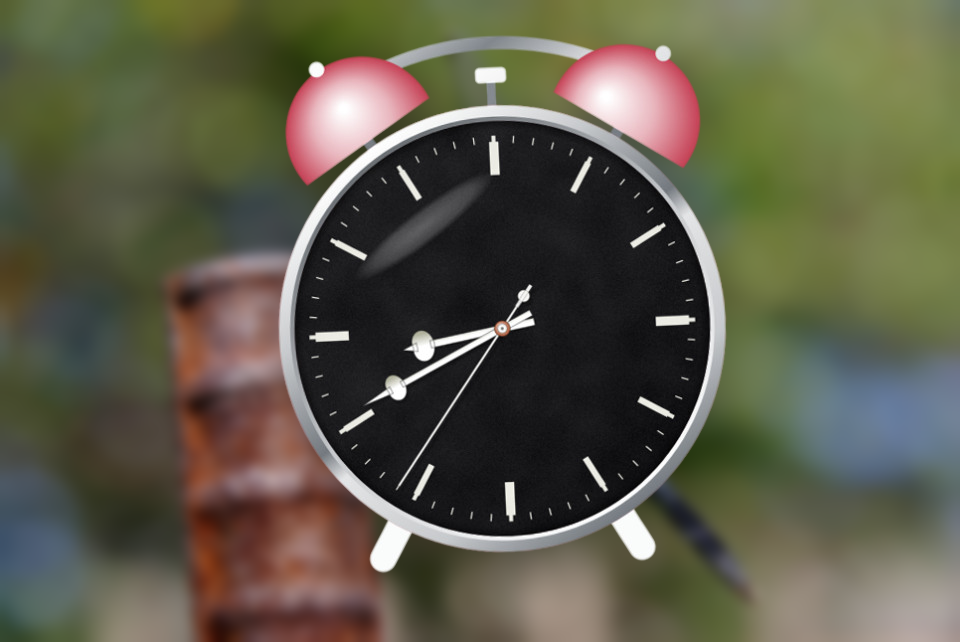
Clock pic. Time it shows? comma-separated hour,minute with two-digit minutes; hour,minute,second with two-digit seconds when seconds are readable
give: 8,40,36
